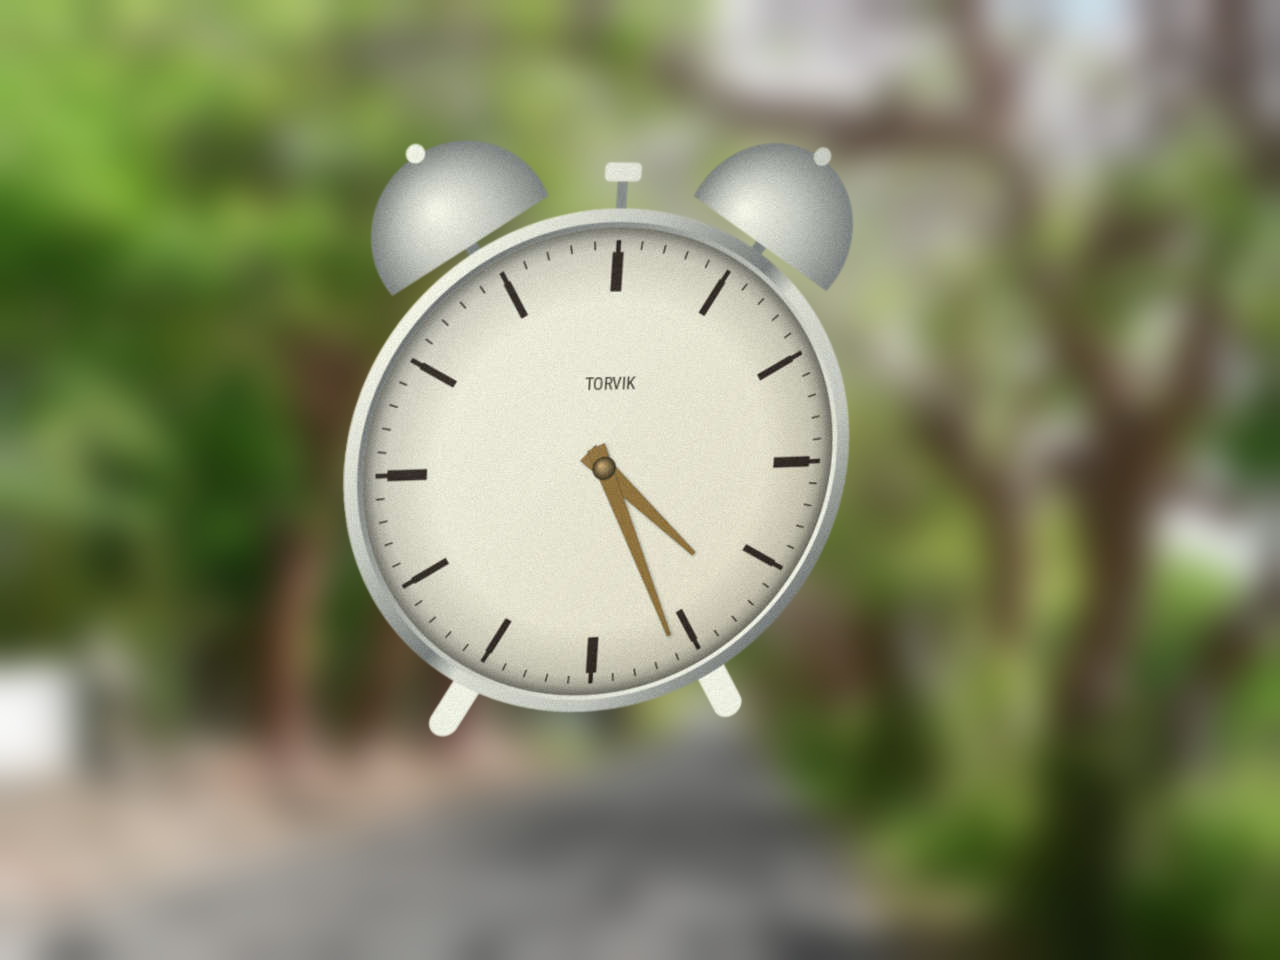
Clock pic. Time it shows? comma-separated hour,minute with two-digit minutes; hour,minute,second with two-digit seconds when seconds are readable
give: 4,26
